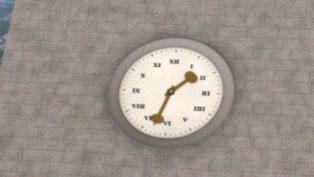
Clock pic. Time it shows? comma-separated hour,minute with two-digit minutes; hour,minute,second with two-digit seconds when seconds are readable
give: 1,33
